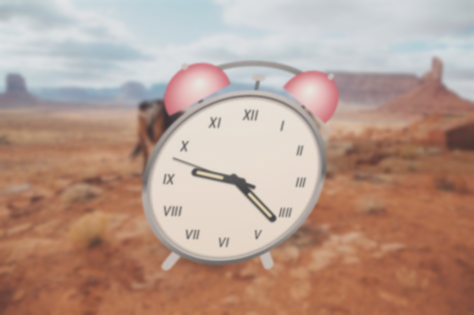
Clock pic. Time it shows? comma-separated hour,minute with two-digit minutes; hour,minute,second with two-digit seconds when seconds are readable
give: 9,21,48
